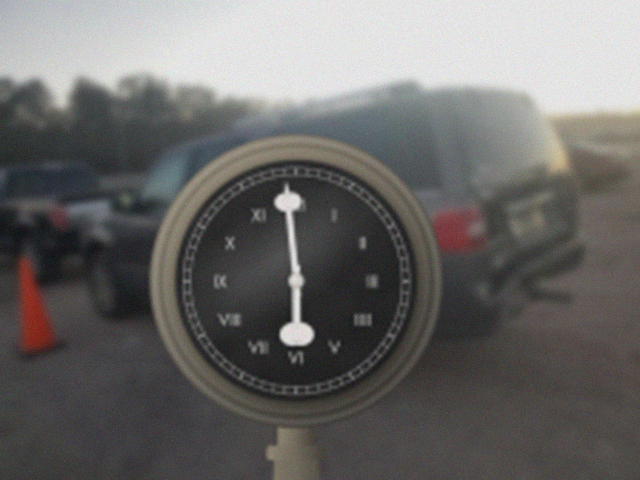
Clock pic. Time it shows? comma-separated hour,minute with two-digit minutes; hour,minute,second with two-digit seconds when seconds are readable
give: 5,59
